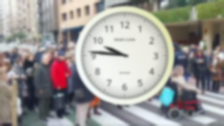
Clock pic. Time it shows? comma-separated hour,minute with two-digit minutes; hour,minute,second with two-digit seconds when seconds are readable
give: 9,46
